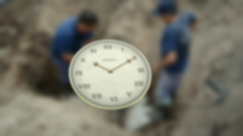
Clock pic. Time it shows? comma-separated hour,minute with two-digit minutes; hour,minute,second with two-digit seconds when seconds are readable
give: 10,10
